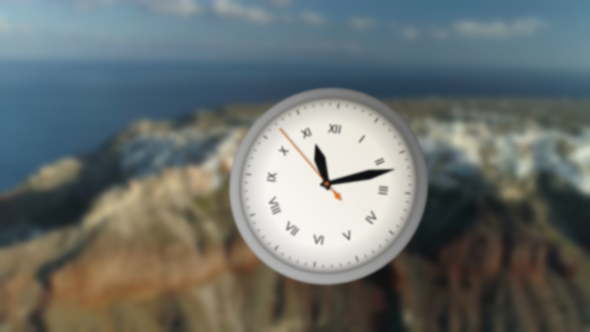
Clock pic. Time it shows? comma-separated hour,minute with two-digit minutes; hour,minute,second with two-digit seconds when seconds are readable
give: 11,11,52
